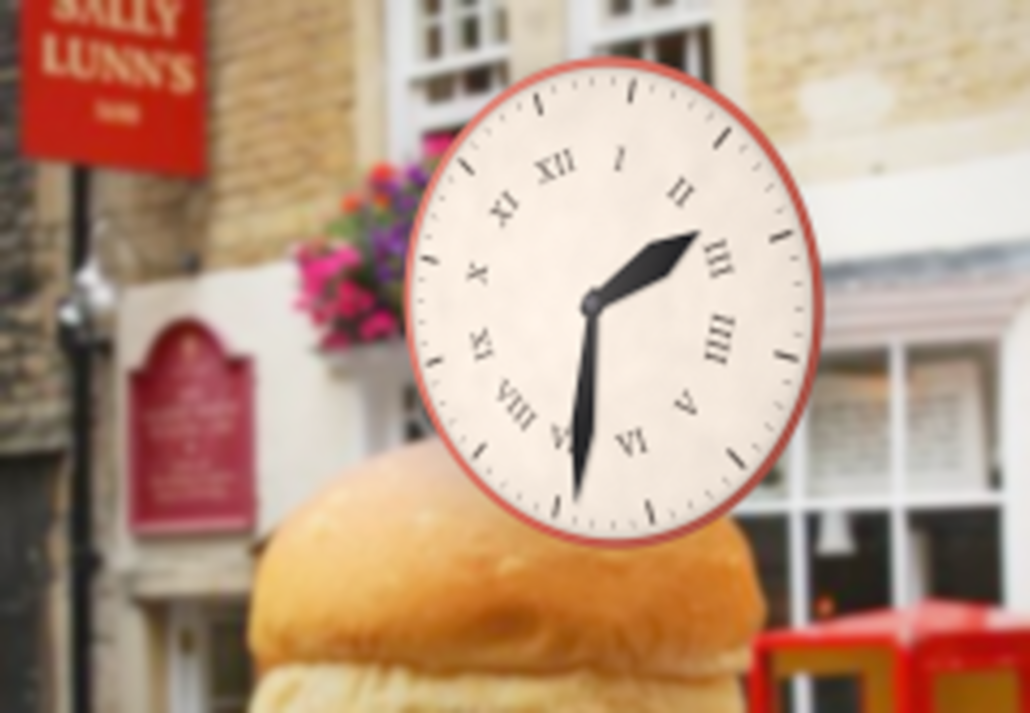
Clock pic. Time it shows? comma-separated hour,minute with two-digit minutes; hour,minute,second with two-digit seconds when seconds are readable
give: 2,34
